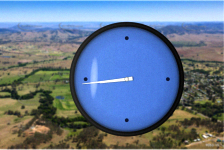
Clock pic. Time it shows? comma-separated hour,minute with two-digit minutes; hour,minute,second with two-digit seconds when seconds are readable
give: 8,44
